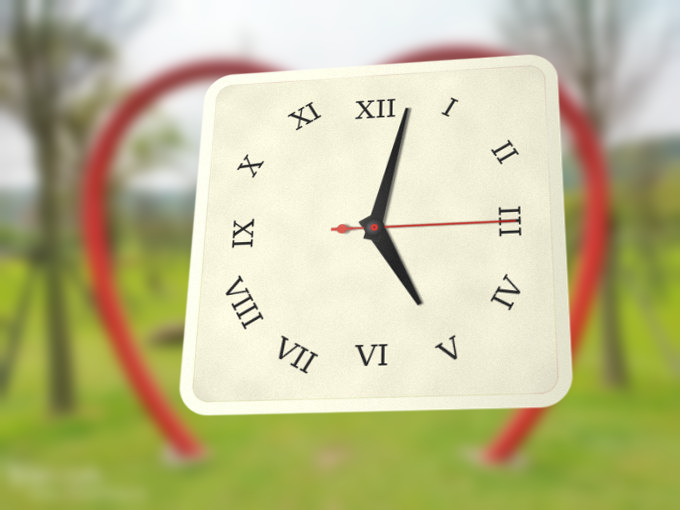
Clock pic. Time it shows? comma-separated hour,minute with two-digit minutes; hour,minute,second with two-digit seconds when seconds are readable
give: 5,02,15
